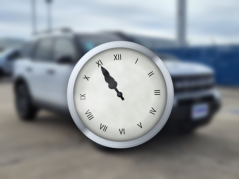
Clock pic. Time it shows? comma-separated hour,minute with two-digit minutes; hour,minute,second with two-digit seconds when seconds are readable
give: 10,55
